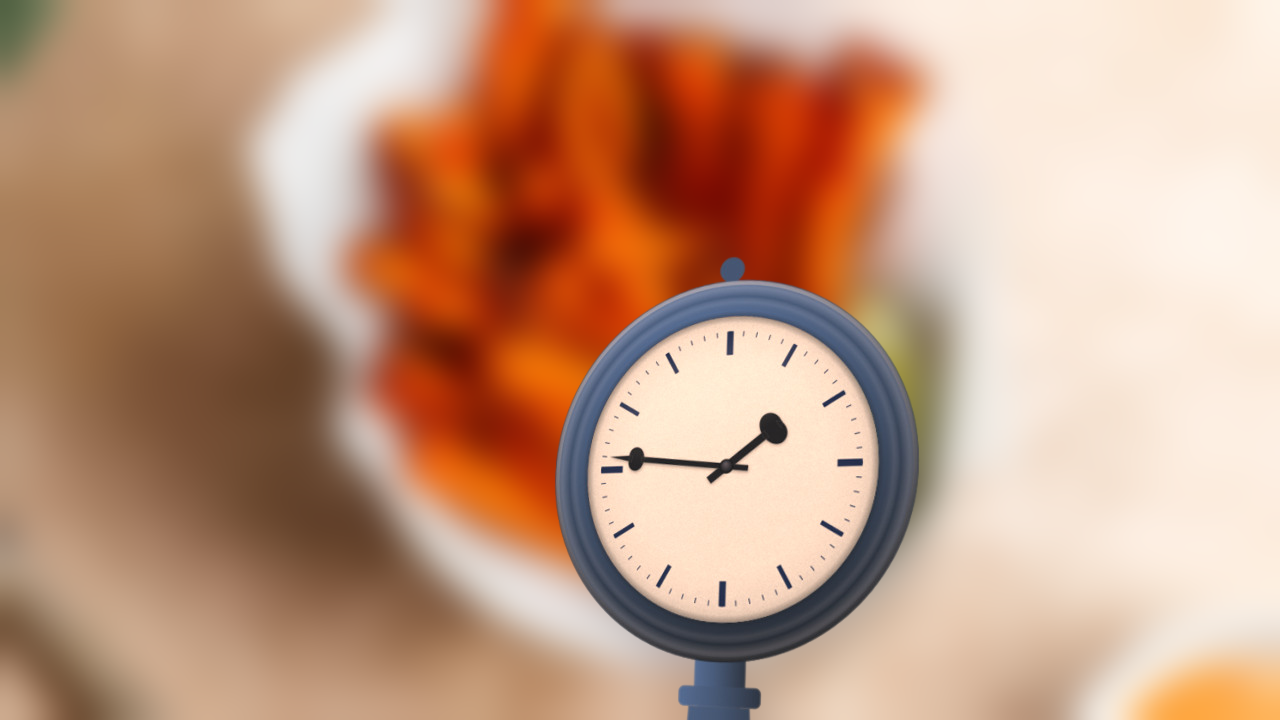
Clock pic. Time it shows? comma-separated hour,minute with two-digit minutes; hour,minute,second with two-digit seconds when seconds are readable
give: 1,46
